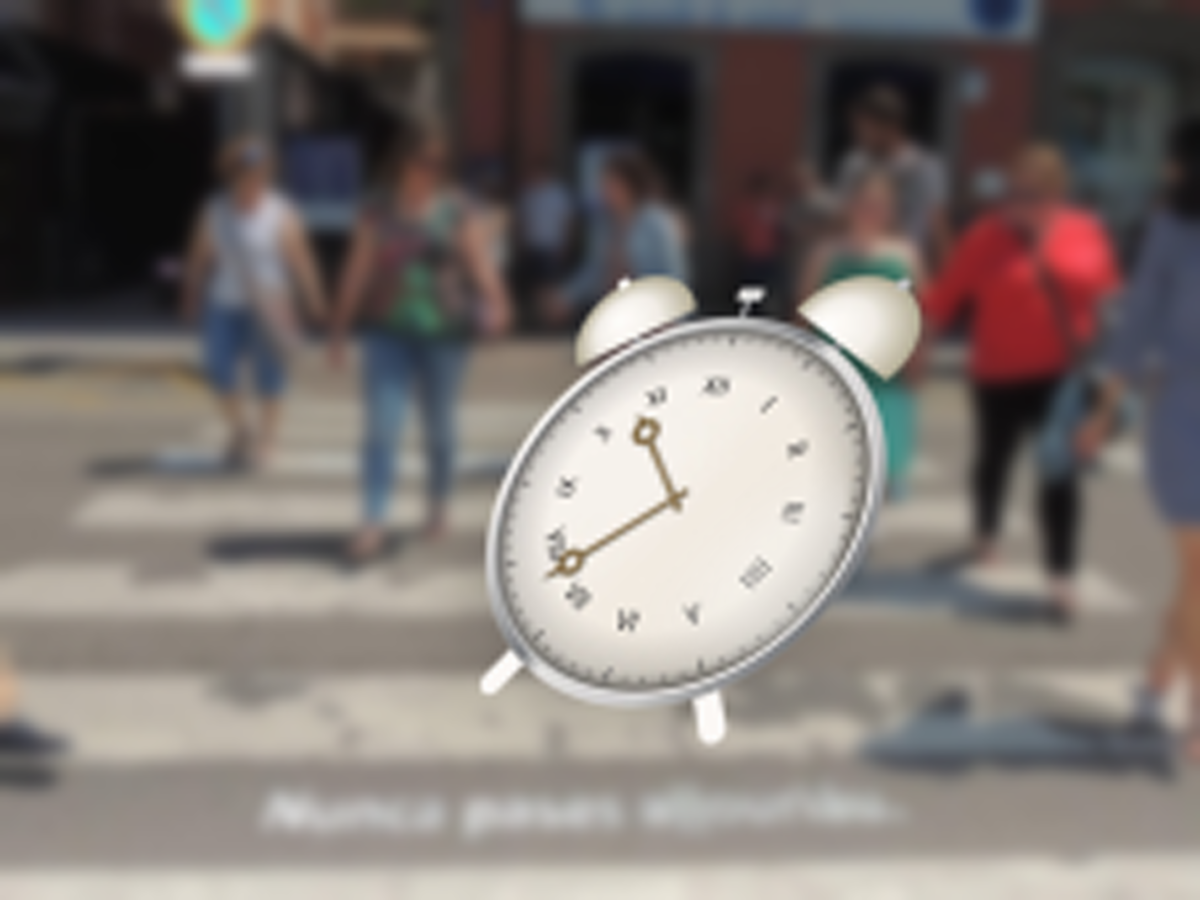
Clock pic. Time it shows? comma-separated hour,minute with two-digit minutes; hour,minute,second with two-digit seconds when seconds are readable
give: 10,38
